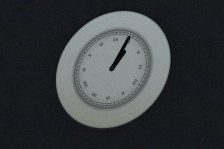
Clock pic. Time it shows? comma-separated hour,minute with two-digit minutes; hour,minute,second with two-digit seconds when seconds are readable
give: 1,04
